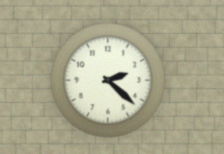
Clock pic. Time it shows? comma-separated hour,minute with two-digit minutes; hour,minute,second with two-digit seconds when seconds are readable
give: 2,22
